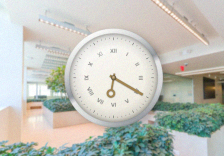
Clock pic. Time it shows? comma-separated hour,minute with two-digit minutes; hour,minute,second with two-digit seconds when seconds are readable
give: 6,20
